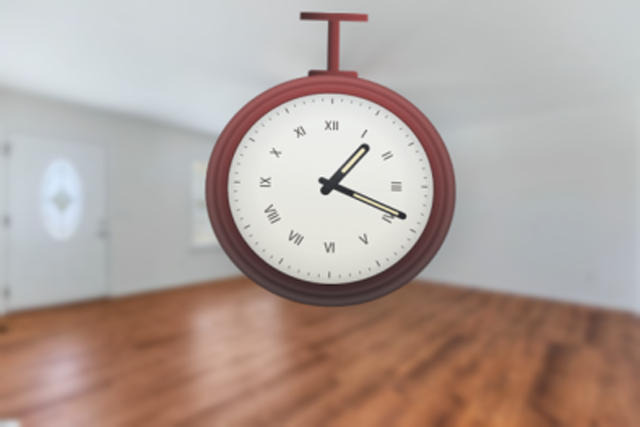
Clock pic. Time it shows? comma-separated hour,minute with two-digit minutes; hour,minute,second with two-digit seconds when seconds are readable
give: 1,19
